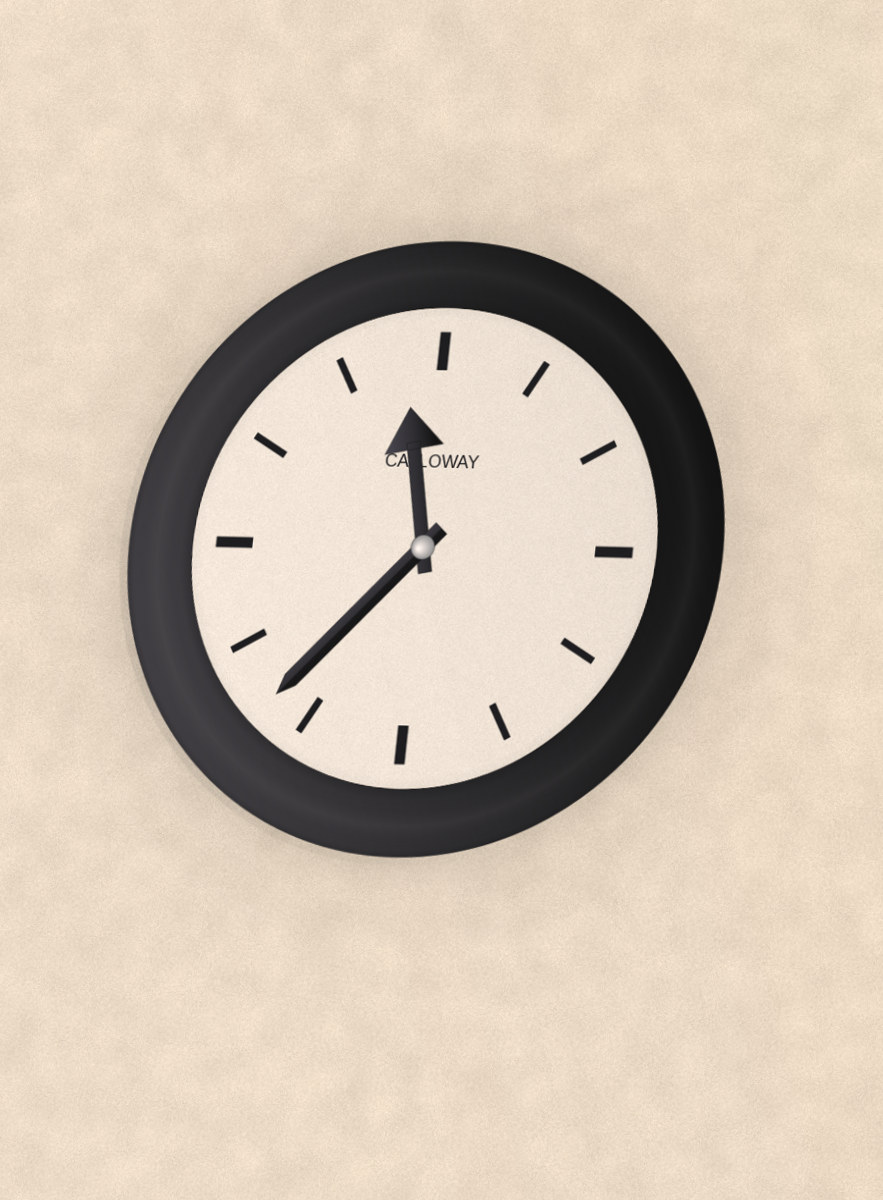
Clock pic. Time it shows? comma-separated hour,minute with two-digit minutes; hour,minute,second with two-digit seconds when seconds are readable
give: 11,37
